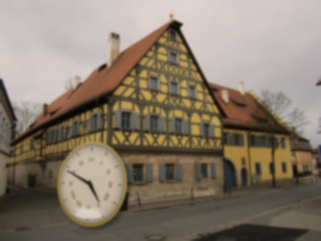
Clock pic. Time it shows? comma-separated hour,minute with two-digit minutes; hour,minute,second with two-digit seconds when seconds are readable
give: 4,49
